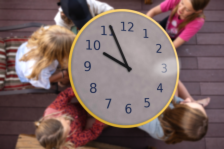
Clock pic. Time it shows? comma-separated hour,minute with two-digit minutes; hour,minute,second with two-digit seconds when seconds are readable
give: 9,56
